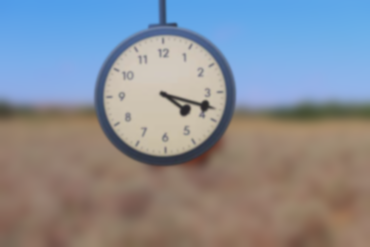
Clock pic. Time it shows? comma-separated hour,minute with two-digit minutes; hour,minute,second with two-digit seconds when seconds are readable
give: 4,18
